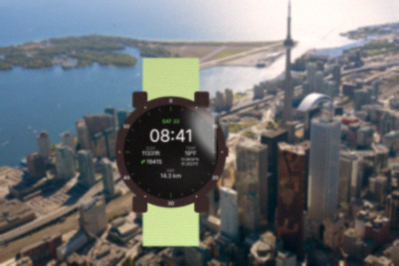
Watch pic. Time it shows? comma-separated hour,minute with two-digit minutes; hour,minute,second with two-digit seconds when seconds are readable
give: 8,41
